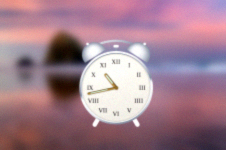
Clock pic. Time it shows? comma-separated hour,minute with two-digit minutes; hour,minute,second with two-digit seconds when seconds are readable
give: 10,43
